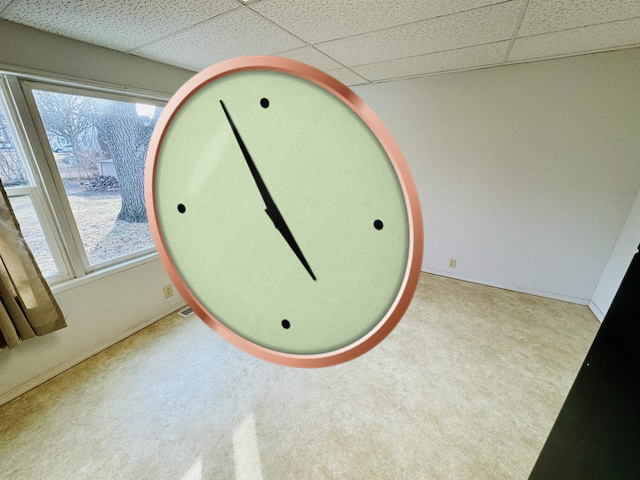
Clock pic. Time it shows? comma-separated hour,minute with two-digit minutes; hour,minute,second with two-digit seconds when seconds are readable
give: 4,56
